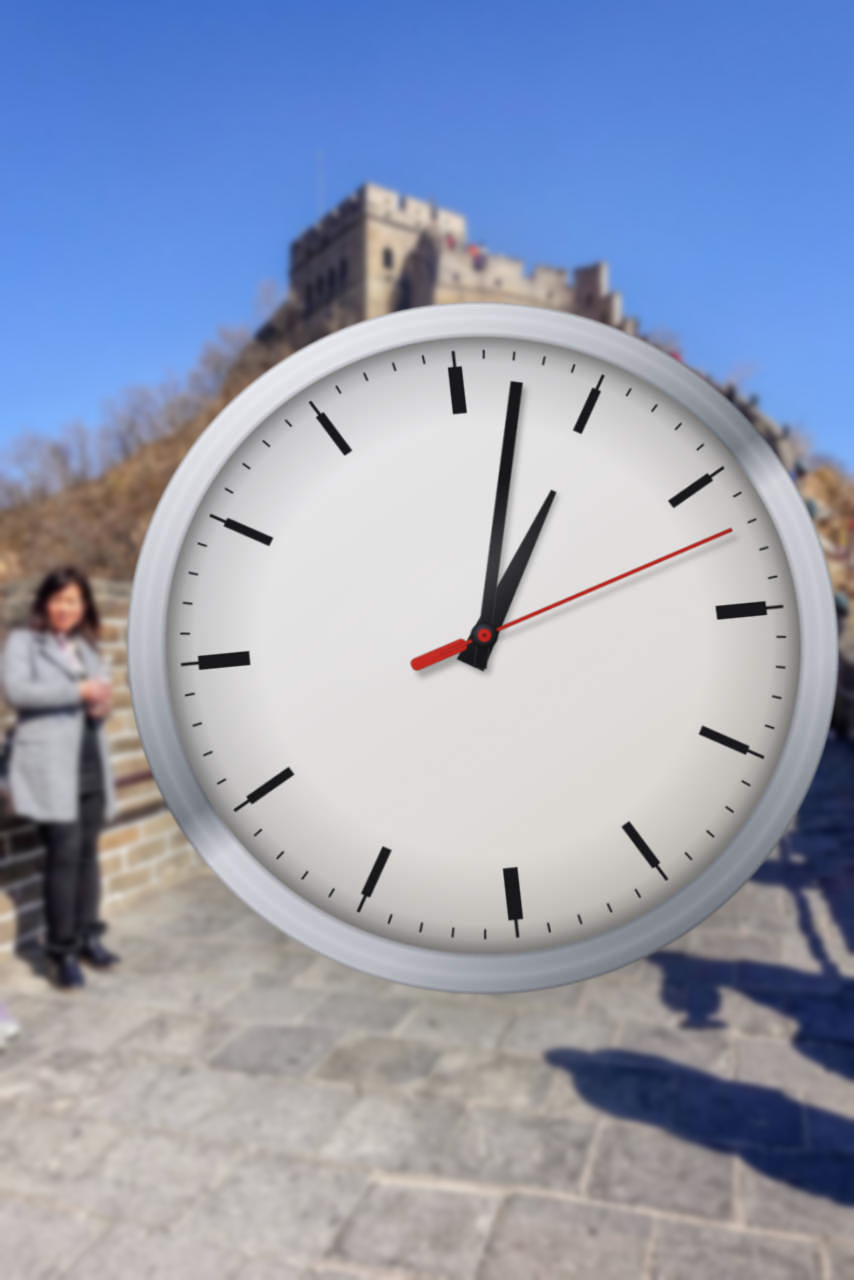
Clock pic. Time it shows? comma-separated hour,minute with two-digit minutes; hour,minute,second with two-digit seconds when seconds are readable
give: 1,02,12
